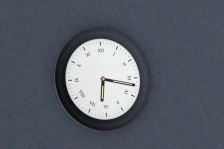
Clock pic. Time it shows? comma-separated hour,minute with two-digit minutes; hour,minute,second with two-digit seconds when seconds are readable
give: 6,17
